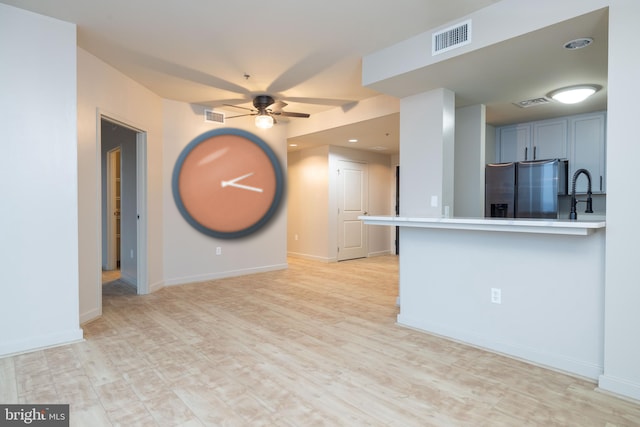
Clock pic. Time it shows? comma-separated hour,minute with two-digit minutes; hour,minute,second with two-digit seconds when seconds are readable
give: 2,17
